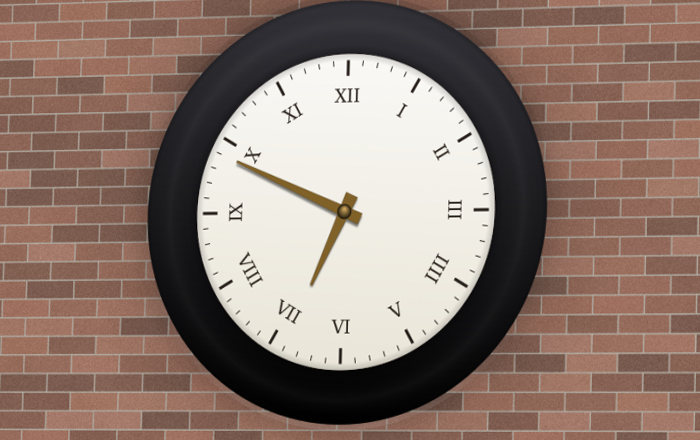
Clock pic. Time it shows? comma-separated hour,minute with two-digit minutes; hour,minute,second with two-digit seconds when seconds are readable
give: 6,49
